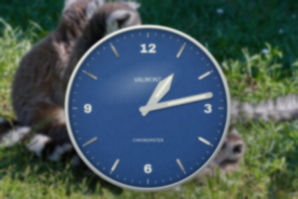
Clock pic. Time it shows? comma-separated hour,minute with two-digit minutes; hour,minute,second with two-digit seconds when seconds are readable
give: 1,13
